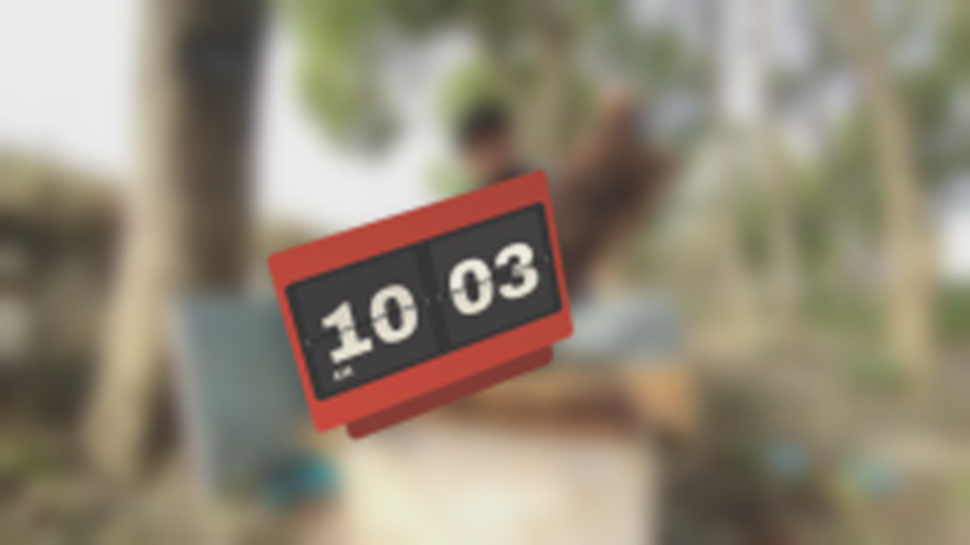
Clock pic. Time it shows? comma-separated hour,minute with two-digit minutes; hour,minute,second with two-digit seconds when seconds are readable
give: 10,03
